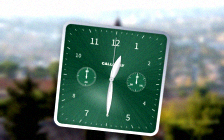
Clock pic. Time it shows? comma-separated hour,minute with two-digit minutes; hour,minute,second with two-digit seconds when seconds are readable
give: 12,30
